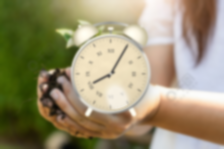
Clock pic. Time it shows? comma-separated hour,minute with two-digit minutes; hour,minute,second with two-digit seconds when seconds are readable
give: 8,05
